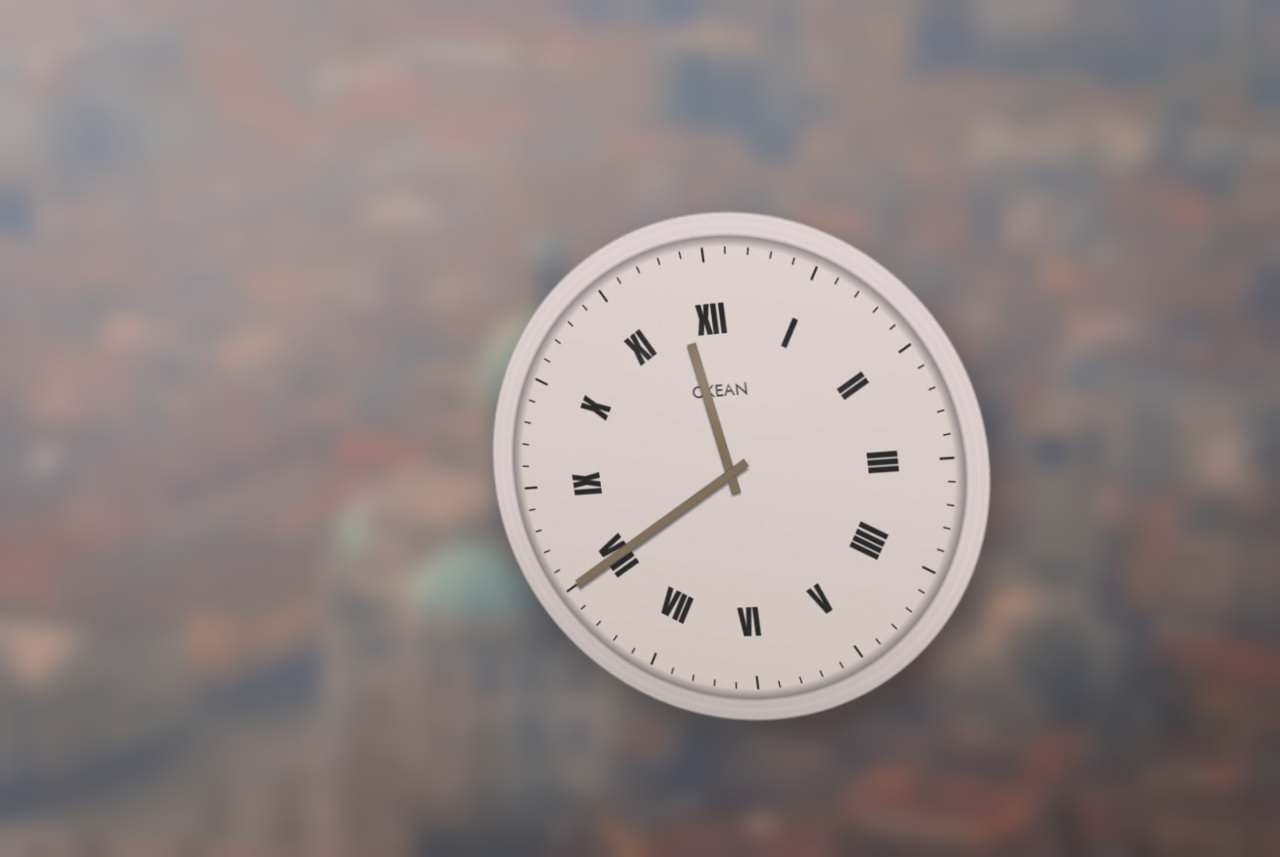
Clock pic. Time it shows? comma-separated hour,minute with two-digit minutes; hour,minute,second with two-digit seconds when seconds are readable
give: 11,40
